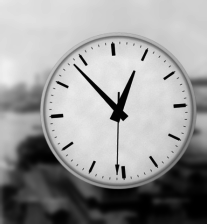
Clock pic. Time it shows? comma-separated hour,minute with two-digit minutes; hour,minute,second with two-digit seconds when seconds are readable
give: 12,53,31
